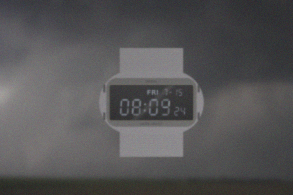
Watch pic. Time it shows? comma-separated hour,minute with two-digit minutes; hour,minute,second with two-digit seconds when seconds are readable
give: 8,09
